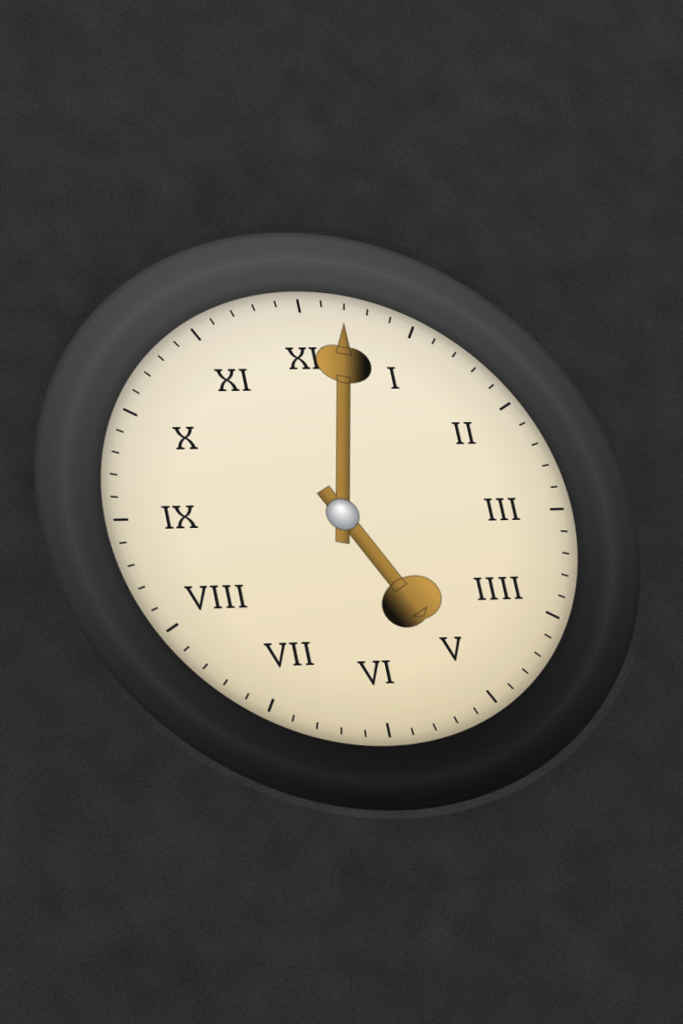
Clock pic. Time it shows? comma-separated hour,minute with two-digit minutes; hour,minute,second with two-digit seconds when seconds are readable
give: 5,02
